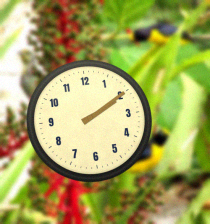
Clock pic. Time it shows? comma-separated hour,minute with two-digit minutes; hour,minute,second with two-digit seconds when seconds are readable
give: 2,10
